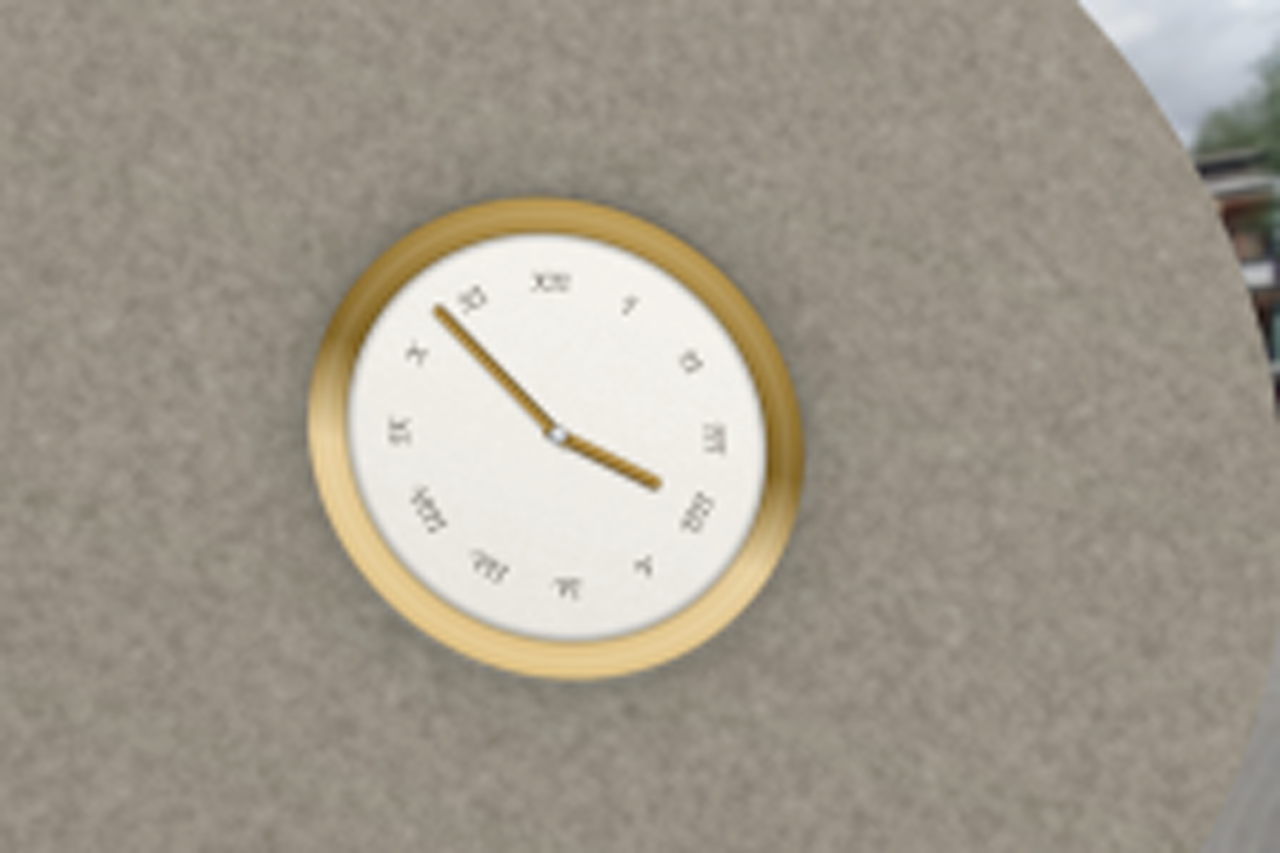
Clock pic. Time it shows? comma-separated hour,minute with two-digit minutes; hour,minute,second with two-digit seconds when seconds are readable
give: 3,53
